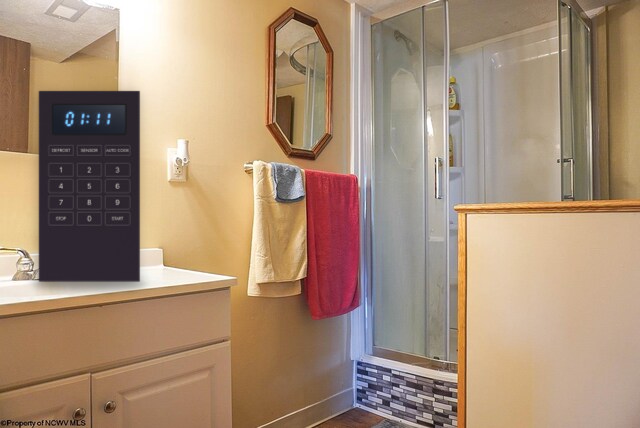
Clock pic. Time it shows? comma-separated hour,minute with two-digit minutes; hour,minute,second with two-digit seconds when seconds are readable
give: 1,11
